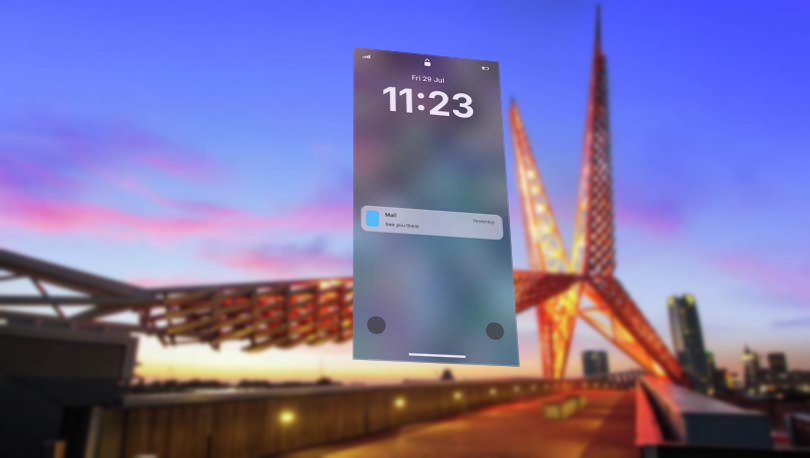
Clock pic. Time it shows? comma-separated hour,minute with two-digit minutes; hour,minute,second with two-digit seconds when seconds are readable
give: 11,23
